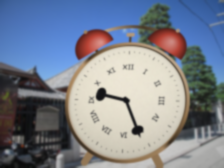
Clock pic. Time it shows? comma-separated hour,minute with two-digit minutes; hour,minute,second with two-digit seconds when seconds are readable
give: 9,26
